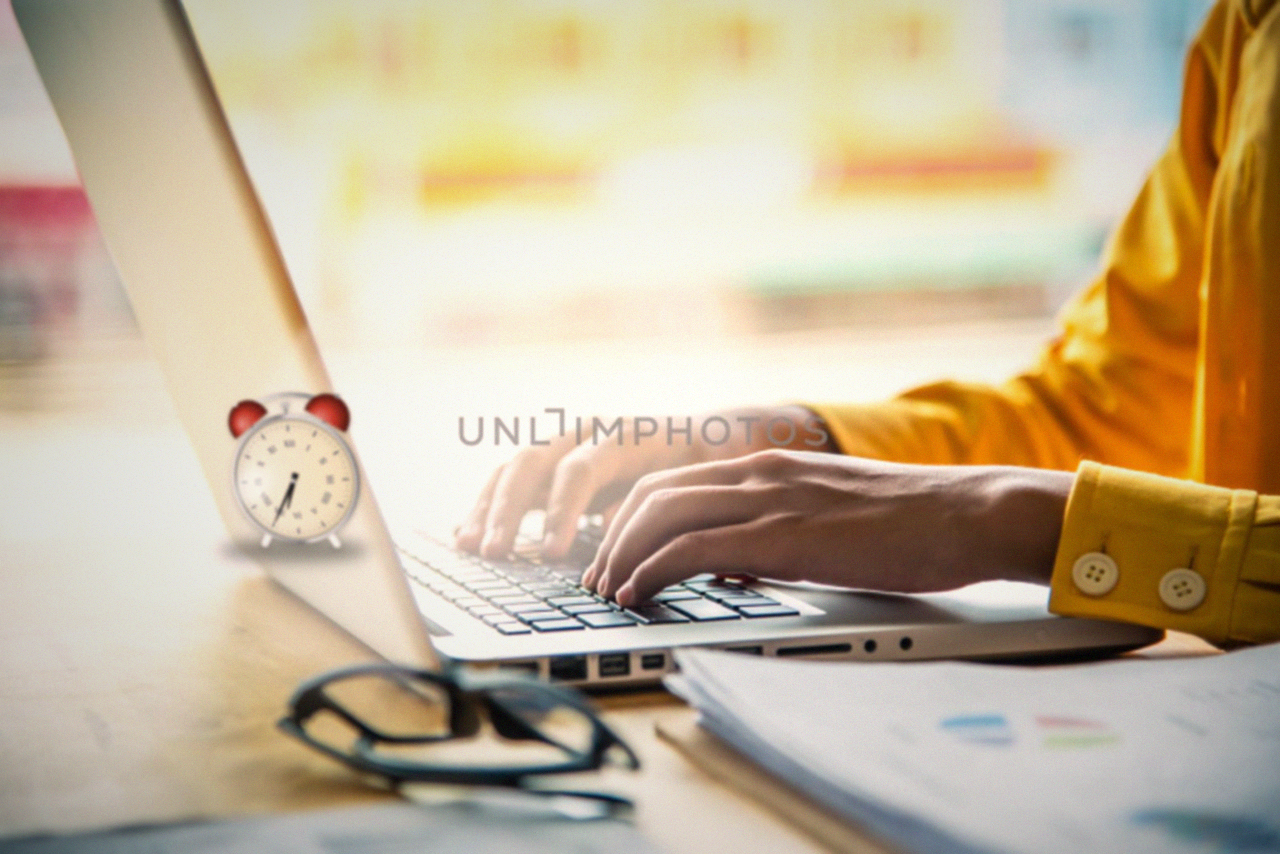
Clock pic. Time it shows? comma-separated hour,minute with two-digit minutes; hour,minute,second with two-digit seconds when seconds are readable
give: 6,35
